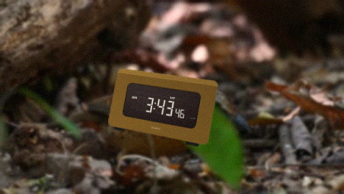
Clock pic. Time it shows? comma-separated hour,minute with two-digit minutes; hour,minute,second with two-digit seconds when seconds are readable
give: 3,43,46
